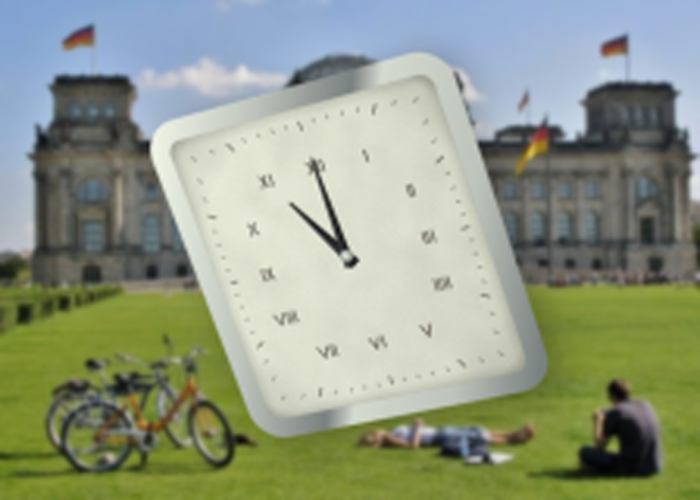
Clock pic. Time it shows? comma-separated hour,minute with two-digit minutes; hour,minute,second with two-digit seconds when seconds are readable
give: 11,00
